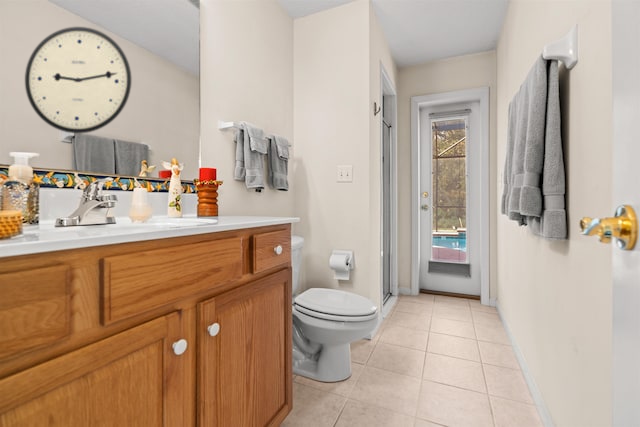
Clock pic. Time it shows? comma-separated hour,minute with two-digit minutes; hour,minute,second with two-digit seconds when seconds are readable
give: 9,13
